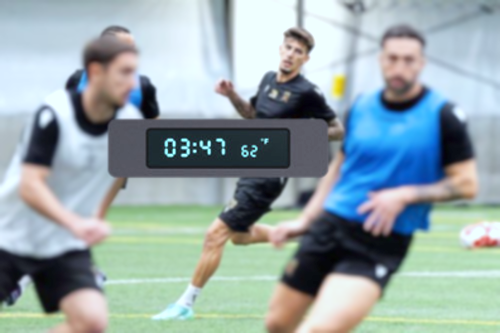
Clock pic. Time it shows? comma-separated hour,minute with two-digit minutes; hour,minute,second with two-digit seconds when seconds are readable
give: 3,47
